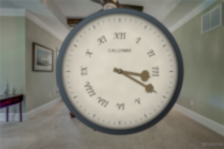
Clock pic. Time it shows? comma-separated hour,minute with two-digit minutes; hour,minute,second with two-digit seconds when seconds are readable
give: 3,20
